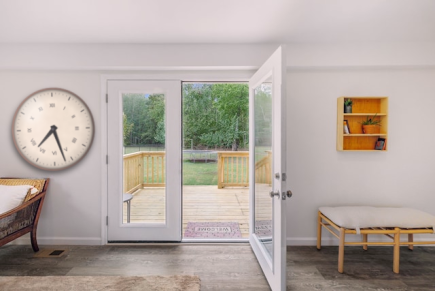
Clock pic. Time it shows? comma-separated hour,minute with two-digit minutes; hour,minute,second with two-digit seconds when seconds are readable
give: 7,27
